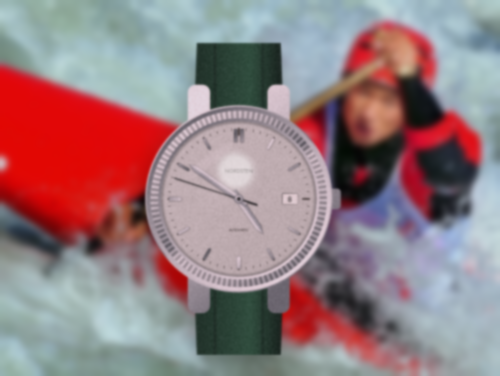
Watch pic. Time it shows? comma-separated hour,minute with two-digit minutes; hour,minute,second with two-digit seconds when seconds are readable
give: 4,50,48
